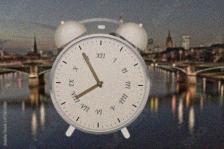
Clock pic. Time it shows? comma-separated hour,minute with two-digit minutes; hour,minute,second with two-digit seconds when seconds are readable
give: 7,55
